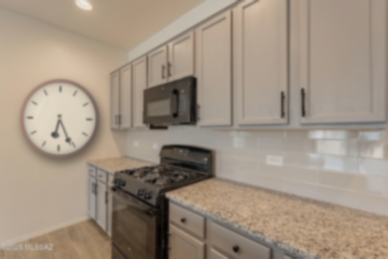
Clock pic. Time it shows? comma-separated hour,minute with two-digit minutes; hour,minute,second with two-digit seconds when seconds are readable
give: 6,26
